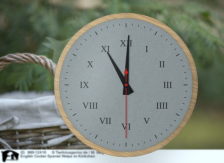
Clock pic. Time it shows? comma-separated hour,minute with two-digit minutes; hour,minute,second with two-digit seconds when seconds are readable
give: 11,00,30
